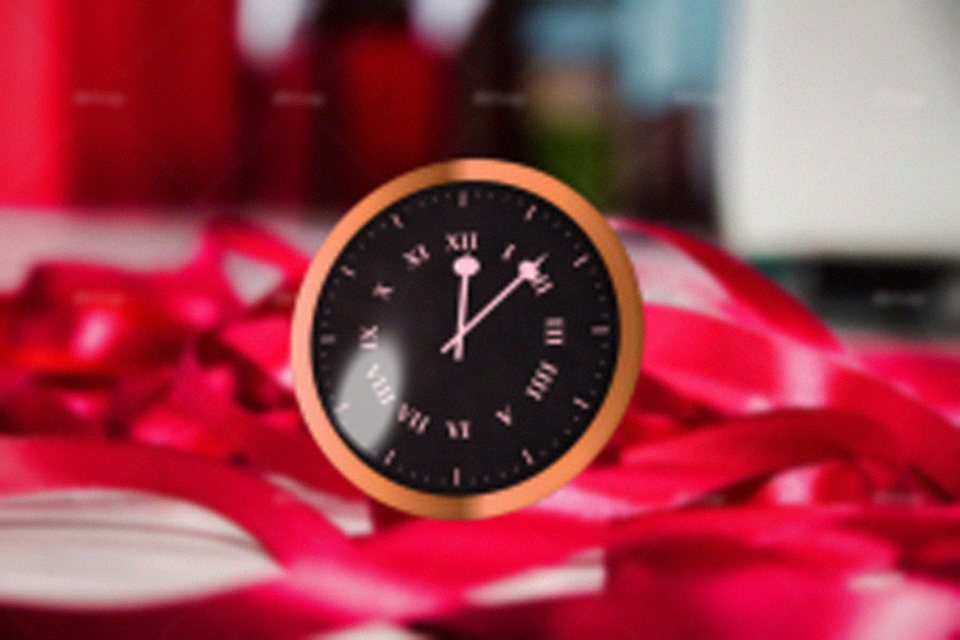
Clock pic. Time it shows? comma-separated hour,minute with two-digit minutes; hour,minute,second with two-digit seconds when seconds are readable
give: 12,08
